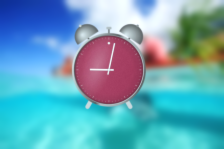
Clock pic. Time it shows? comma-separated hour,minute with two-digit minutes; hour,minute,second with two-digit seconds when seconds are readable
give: 9,02
